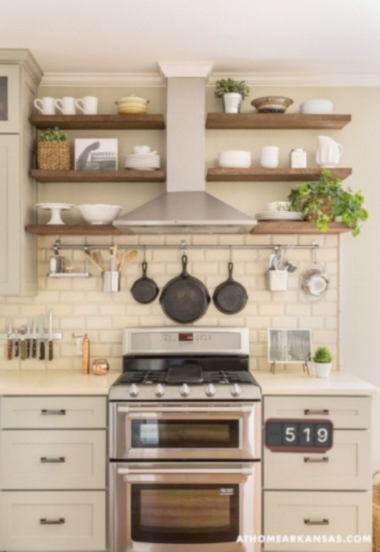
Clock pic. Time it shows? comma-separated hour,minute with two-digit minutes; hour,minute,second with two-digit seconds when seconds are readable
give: 5,19
